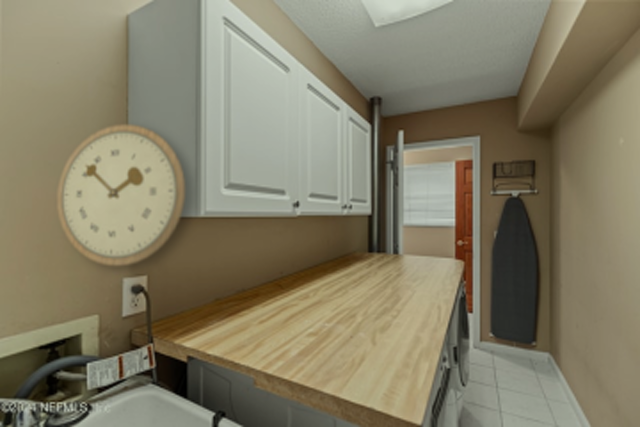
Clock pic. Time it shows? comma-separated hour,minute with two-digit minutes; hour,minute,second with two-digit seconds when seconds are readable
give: 1,52
